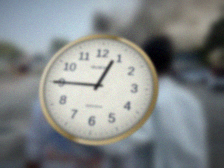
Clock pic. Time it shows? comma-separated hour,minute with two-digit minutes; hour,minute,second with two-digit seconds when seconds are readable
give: 12,45
